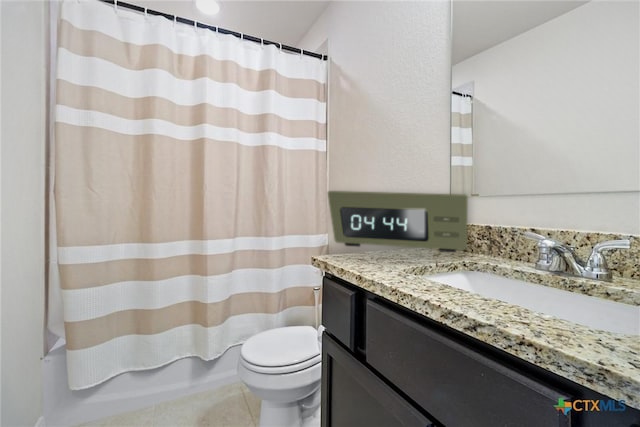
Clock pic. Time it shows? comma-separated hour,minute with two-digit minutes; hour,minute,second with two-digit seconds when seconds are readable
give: 4,44
